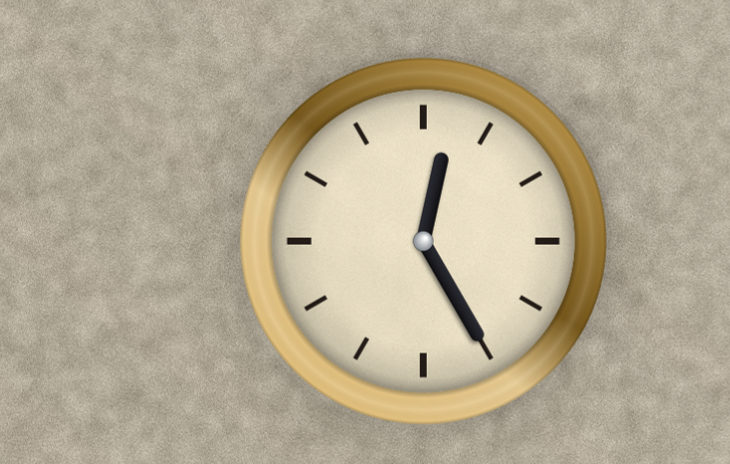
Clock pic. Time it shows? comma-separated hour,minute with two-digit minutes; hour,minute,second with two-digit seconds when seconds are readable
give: 12,25
